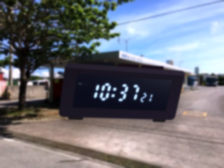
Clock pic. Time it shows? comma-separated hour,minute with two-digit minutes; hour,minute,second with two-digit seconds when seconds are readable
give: 10,37,21
